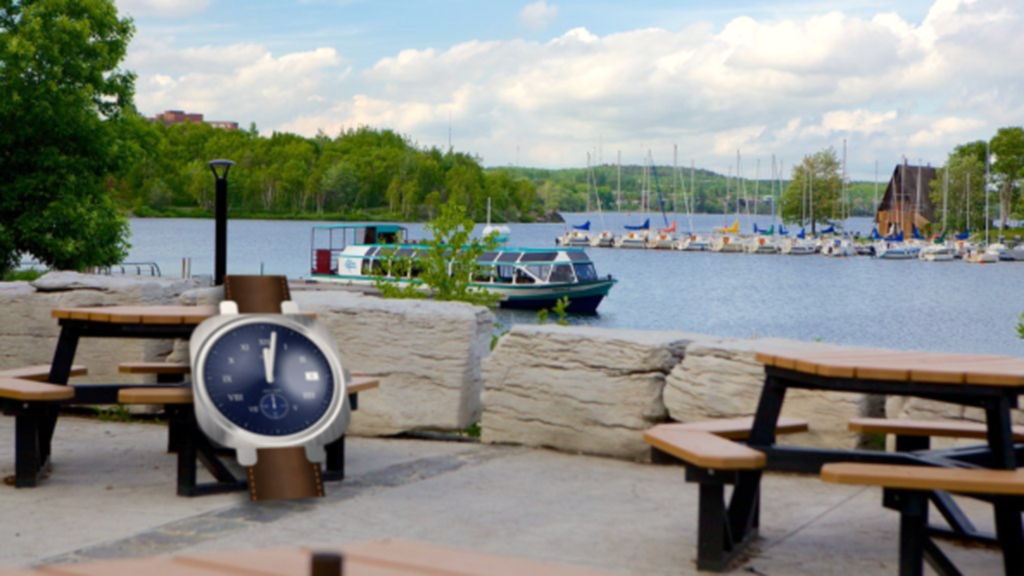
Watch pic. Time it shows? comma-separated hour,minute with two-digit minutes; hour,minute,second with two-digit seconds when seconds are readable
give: 12,02
